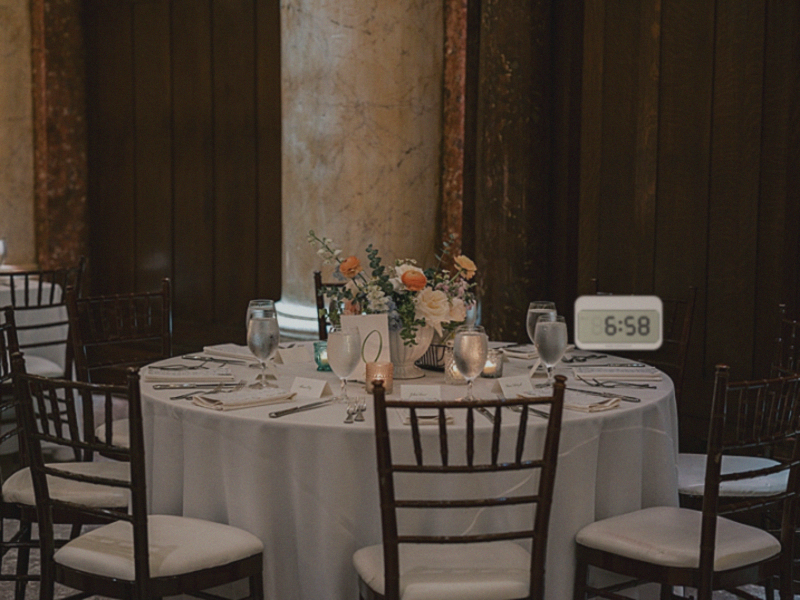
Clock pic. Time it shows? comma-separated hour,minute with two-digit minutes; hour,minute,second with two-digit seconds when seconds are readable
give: 6,58
